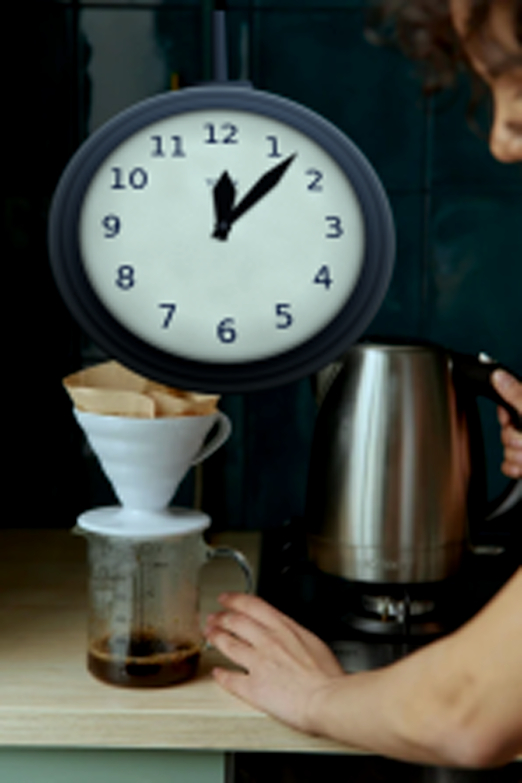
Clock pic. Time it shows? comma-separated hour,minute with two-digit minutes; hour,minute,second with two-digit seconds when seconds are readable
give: 12,07
